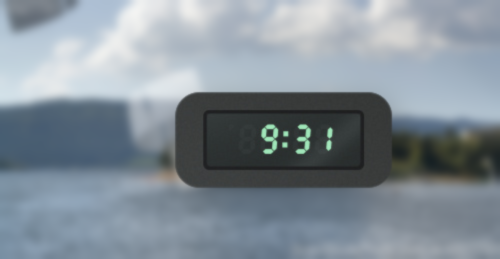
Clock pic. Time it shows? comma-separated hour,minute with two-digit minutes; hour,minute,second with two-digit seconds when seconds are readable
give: 9,31
